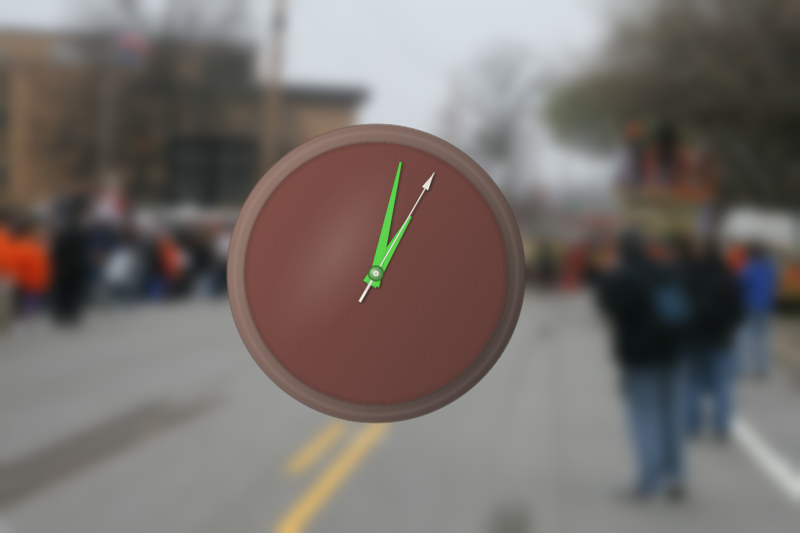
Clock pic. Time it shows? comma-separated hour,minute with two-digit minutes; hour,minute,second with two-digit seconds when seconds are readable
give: 1,02,05
